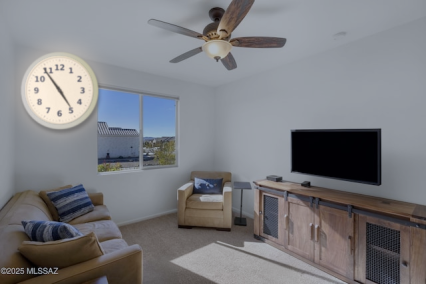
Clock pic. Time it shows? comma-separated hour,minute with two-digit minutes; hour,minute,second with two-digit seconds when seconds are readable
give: 4,54
